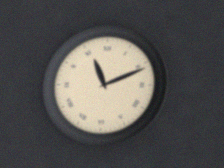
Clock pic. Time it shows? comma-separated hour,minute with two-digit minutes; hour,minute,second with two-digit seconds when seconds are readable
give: 11,11
